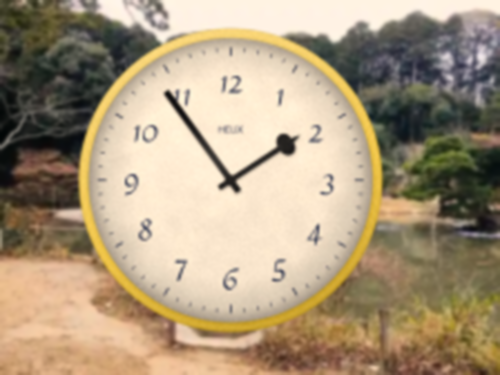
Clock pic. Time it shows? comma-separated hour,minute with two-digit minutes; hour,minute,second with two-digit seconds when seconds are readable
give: 1,54
